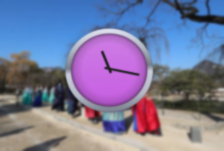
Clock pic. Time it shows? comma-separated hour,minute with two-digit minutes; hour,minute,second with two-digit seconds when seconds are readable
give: 11,17
